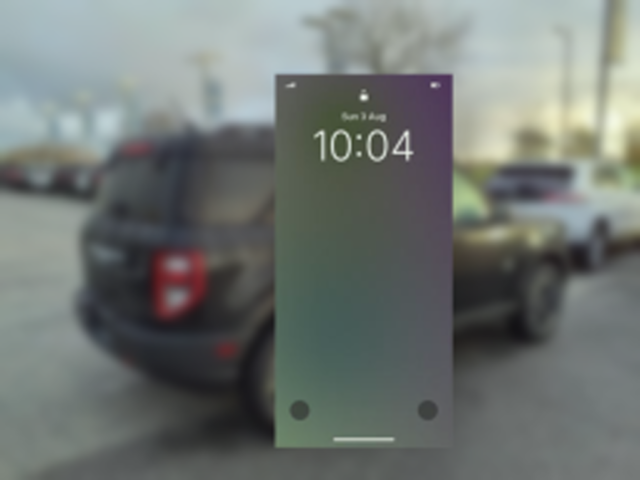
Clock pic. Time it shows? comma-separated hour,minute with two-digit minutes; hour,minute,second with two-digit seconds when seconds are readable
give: 10,04
